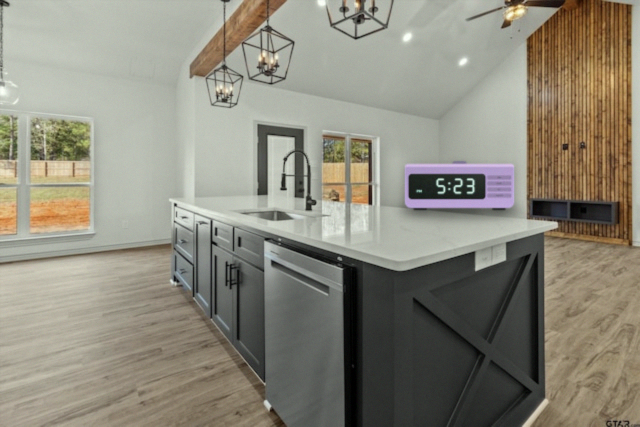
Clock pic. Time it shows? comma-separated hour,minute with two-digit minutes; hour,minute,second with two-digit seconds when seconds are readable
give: 5,23
